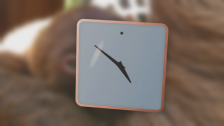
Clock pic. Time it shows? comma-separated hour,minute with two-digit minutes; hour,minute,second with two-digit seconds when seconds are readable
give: 4,51
